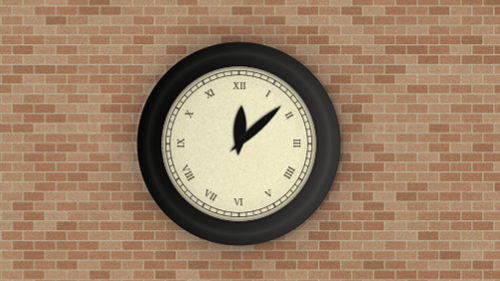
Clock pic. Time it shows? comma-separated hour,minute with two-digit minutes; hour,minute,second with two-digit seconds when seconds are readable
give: 12,08
